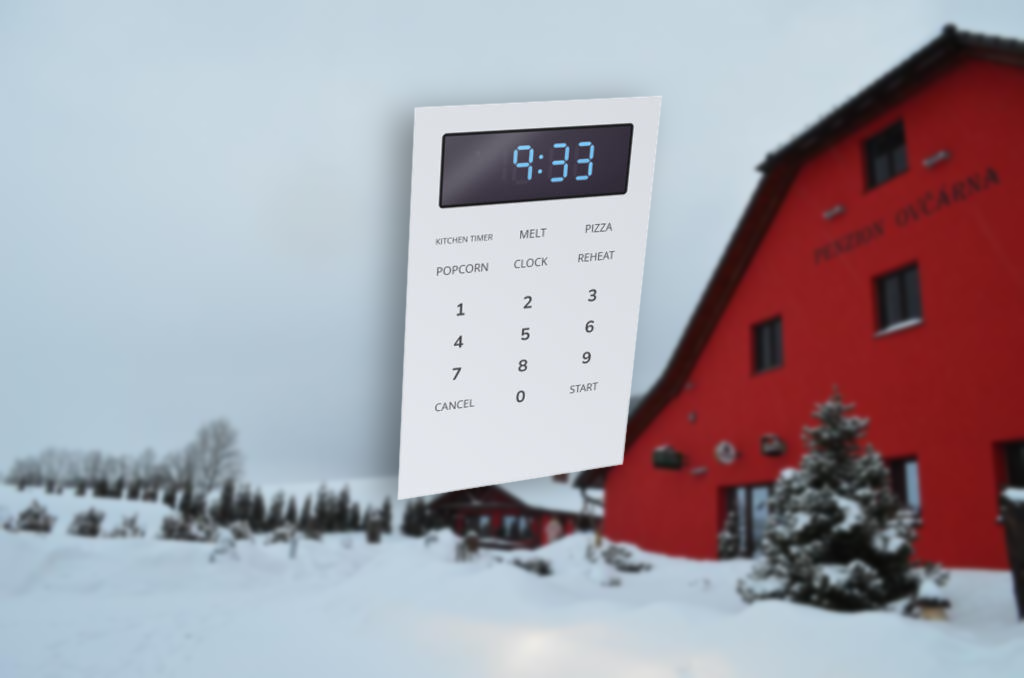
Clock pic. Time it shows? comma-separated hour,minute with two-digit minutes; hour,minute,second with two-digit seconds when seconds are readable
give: 9,33
